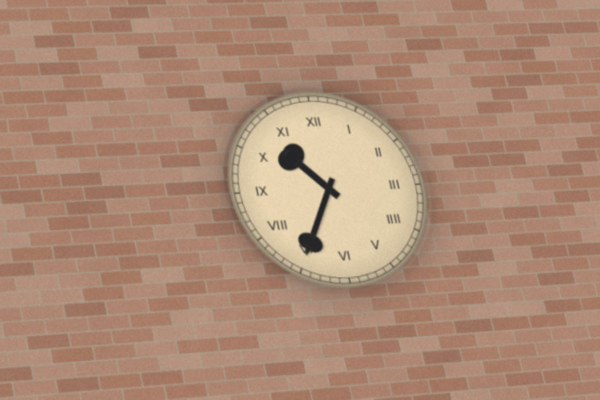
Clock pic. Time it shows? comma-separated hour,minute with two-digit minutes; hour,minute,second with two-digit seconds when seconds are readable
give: 10,35
